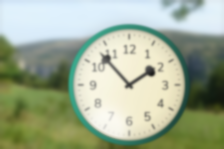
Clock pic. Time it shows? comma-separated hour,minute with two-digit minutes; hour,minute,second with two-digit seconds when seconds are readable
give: 1,53
